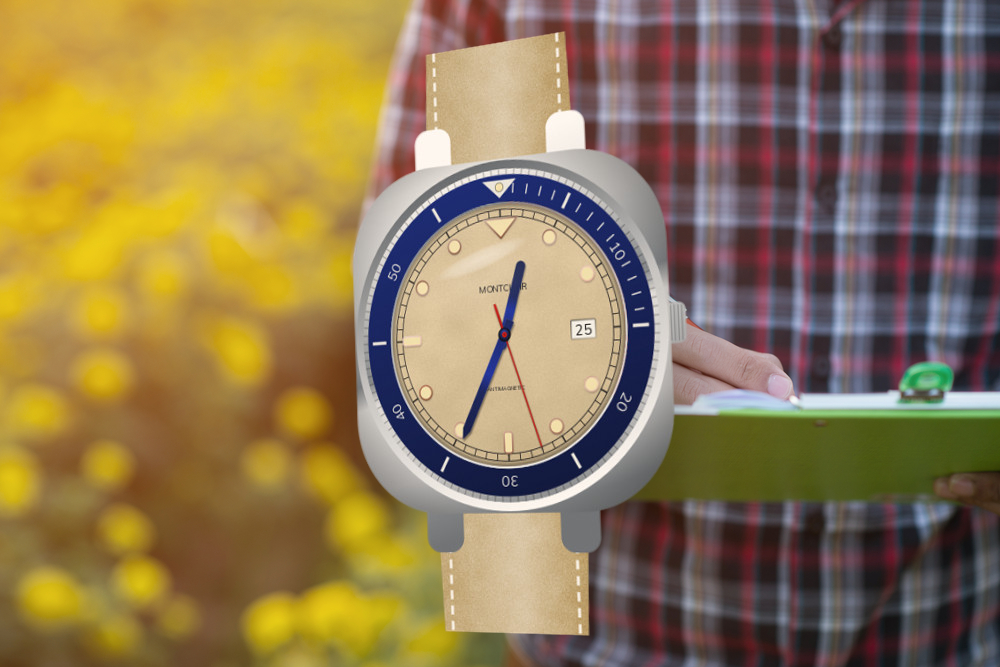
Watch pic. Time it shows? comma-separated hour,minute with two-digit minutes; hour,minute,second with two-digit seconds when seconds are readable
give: 12,34,27
